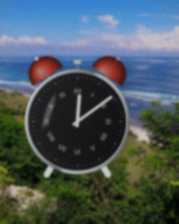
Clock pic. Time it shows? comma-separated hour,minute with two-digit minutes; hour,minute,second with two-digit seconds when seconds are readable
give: 12,09
